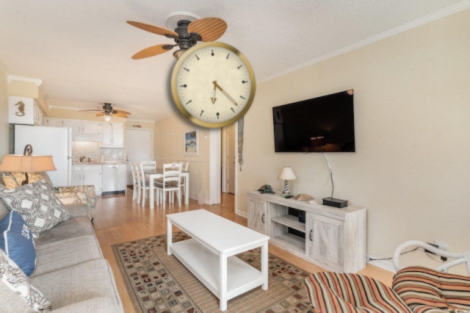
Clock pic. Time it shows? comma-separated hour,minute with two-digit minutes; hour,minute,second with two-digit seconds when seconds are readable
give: 6,23
